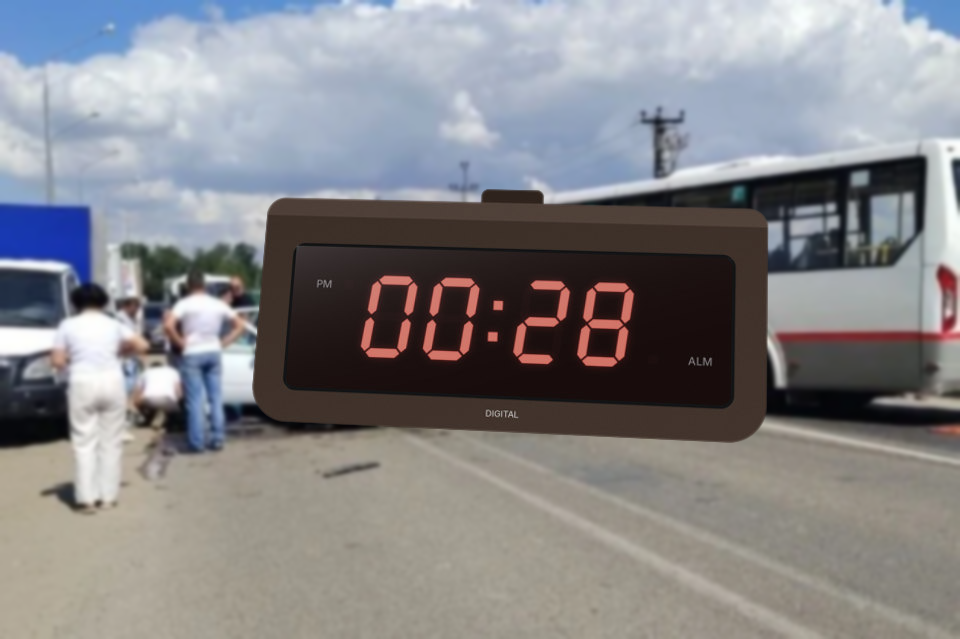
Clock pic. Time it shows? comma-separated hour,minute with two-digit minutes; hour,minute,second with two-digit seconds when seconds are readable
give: 0,28
